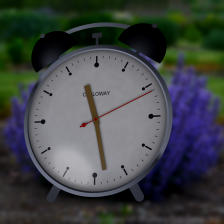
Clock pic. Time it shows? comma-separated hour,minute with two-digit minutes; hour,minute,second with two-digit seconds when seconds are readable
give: 11,28,11
